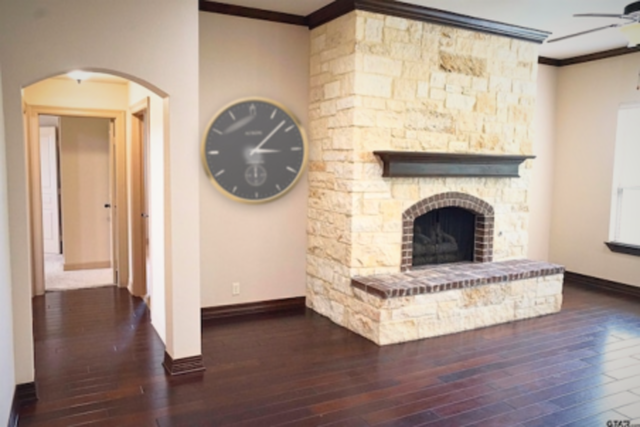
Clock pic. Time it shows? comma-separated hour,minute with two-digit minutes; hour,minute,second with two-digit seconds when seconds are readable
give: 3,08
